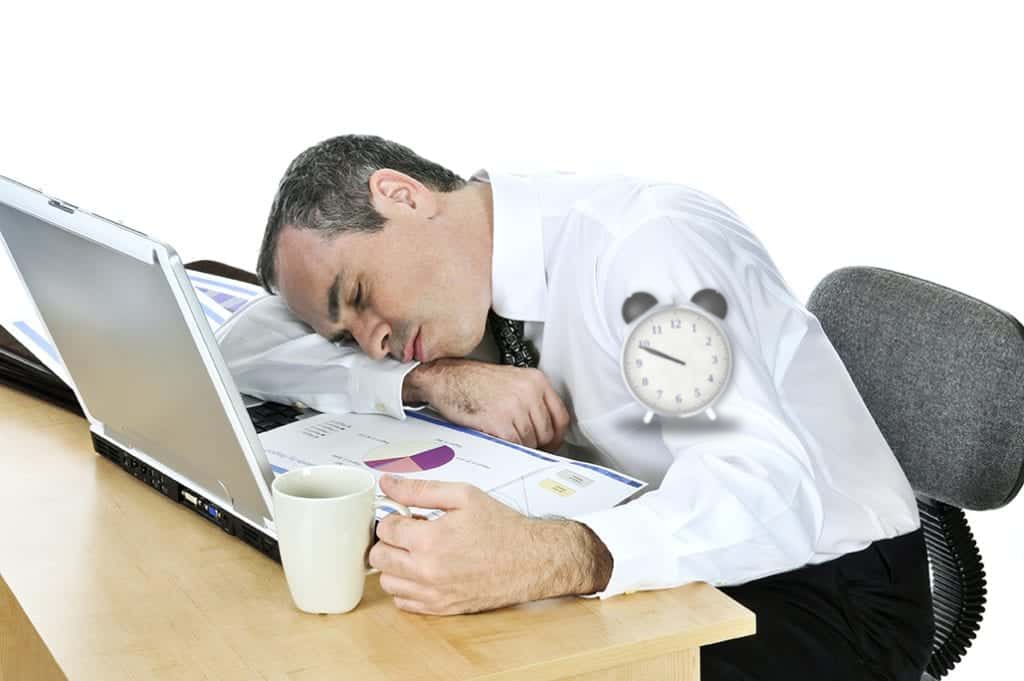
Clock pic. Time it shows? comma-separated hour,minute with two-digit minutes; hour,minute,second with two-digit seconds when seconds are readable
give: 9,49
